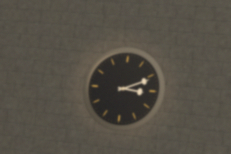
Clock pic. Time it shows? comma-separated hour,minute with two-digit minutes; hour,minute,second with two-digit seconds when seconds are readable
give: 3,11
